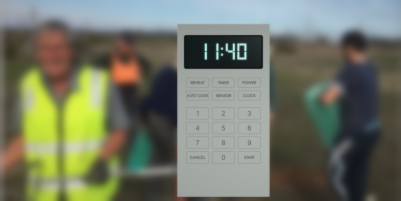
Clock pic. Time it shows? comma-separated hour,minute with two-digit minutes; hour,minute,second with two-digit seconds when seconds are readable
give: 11,40
